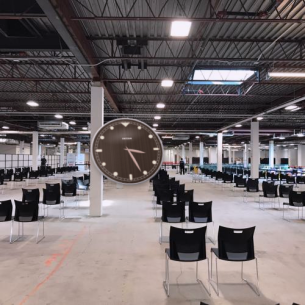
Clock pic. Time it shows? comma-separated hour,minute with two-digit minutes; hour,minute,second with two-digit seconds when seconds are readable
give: 3,26
